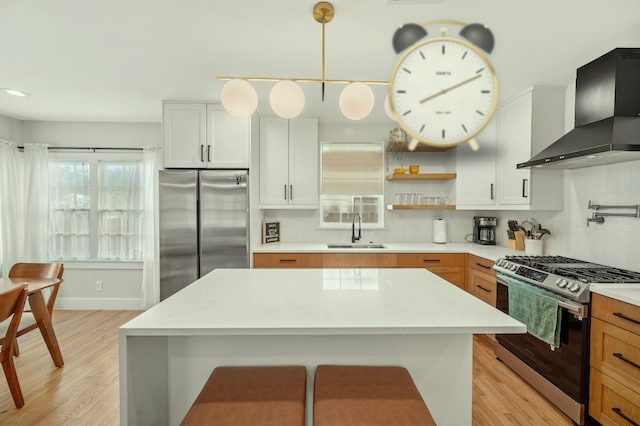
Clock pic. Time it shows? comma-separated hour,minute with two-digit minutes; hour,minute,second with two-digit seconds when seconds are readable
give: 8,11
